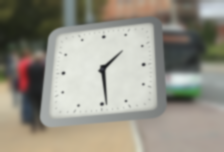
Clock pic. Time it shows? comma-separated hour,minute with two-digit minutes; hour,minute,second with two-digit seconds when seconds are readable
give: 1,29
